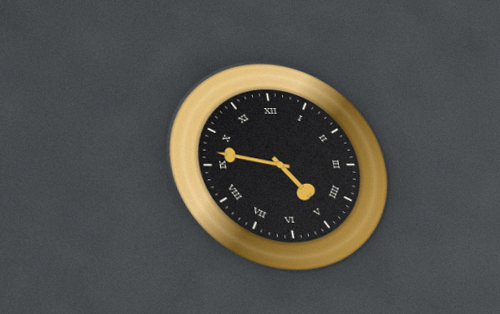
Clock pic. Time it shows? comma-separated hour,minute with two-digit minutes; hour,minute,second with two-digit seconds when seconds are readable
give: 4,47
